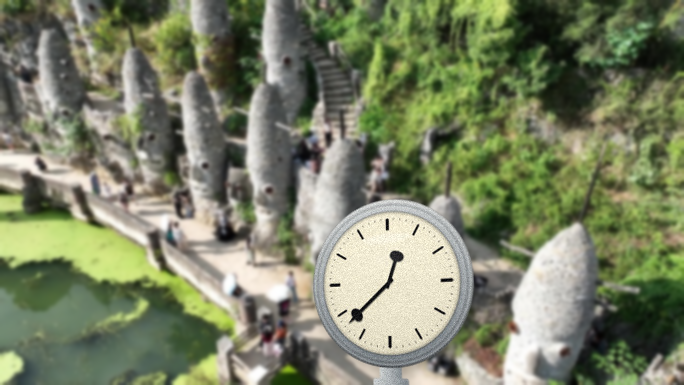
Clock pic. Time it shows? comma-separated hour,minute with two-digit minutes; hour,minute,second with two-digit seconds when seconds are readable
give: 12,38
